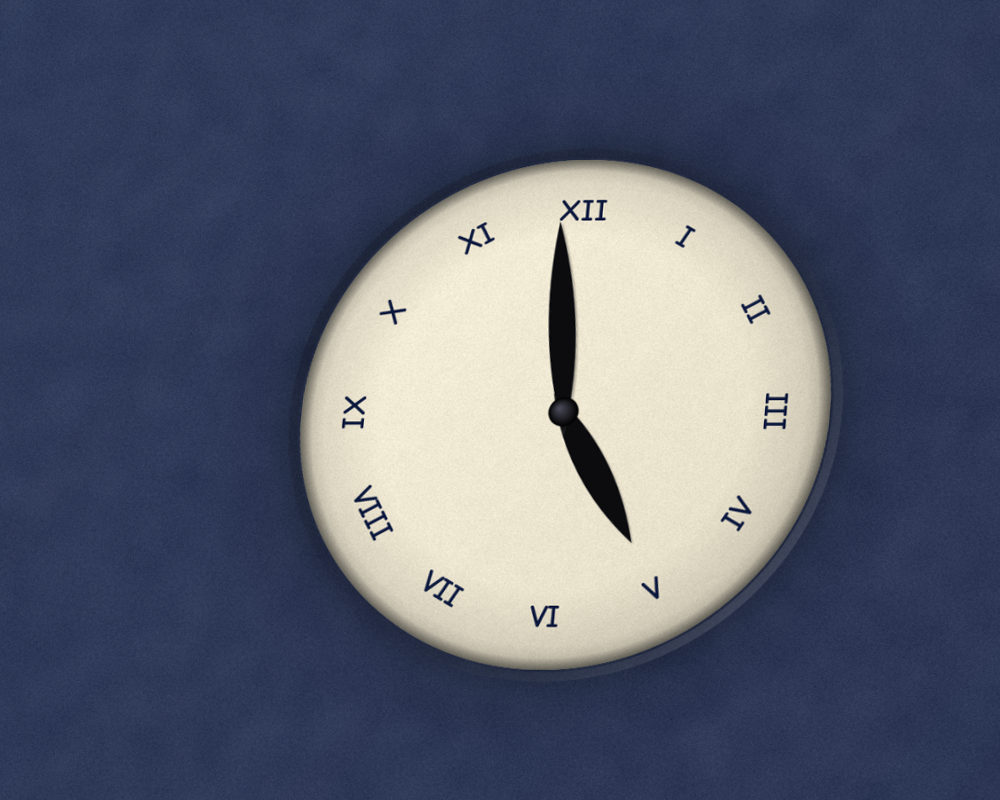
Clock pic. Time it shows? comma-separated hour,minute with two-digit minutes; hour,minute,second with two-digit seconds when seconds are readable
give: 4,59
